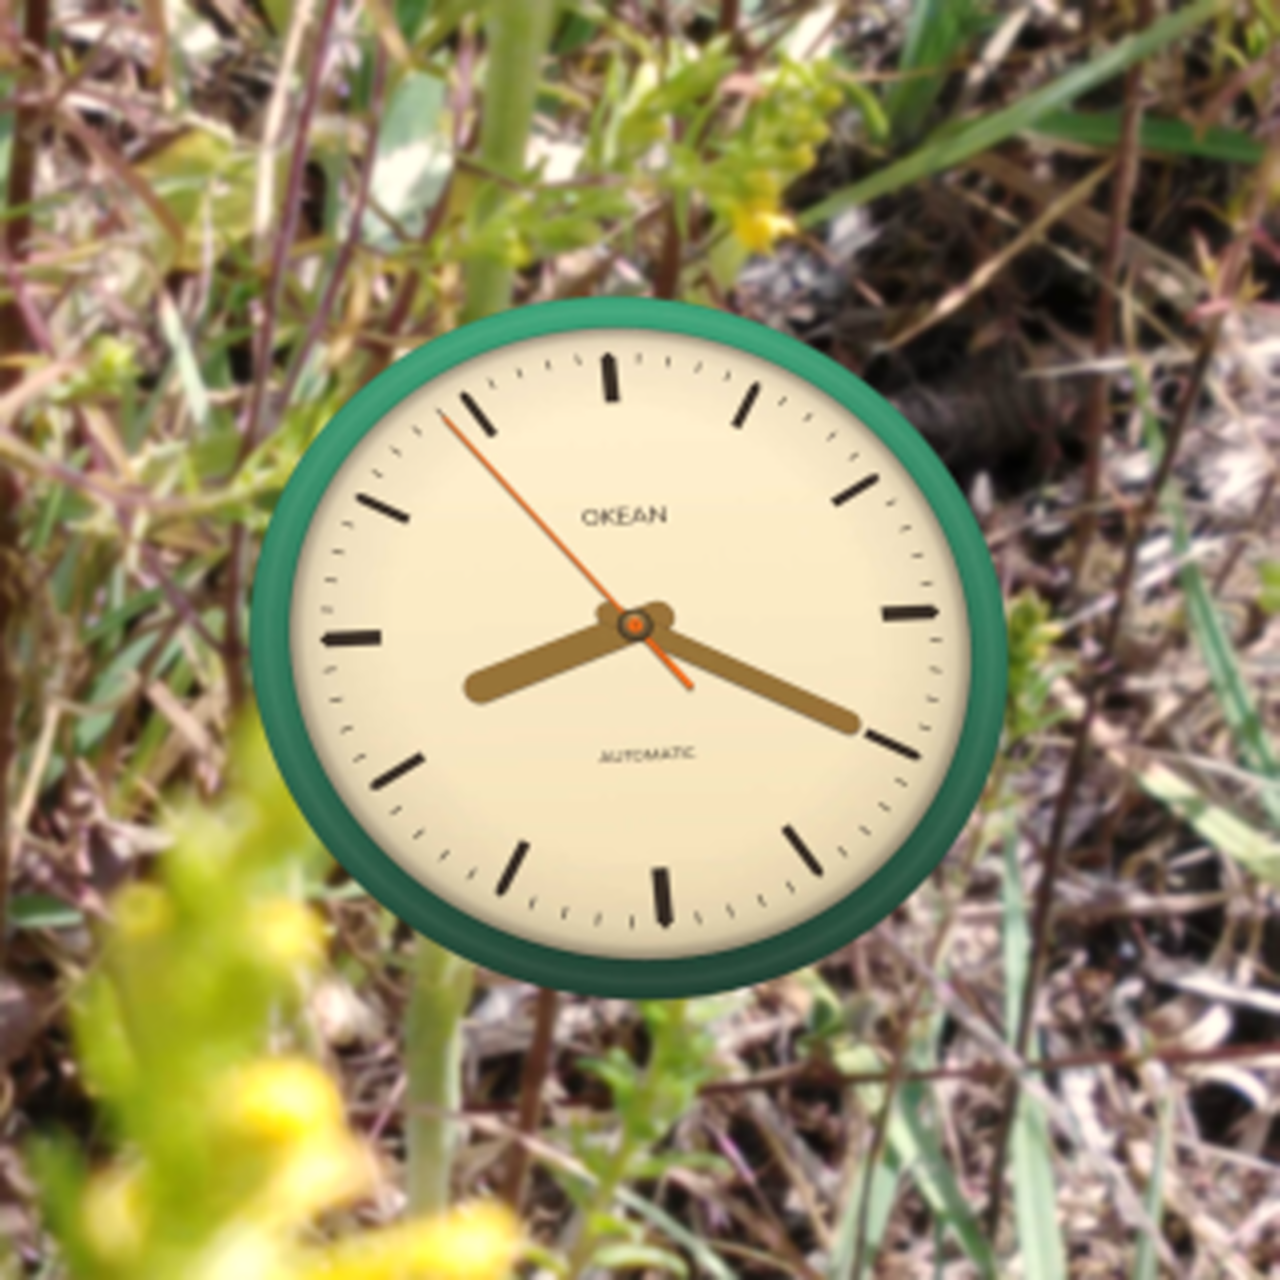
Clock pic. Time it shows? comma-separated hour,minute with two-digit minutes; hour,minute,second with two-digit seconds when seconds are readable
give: 8,19,54
